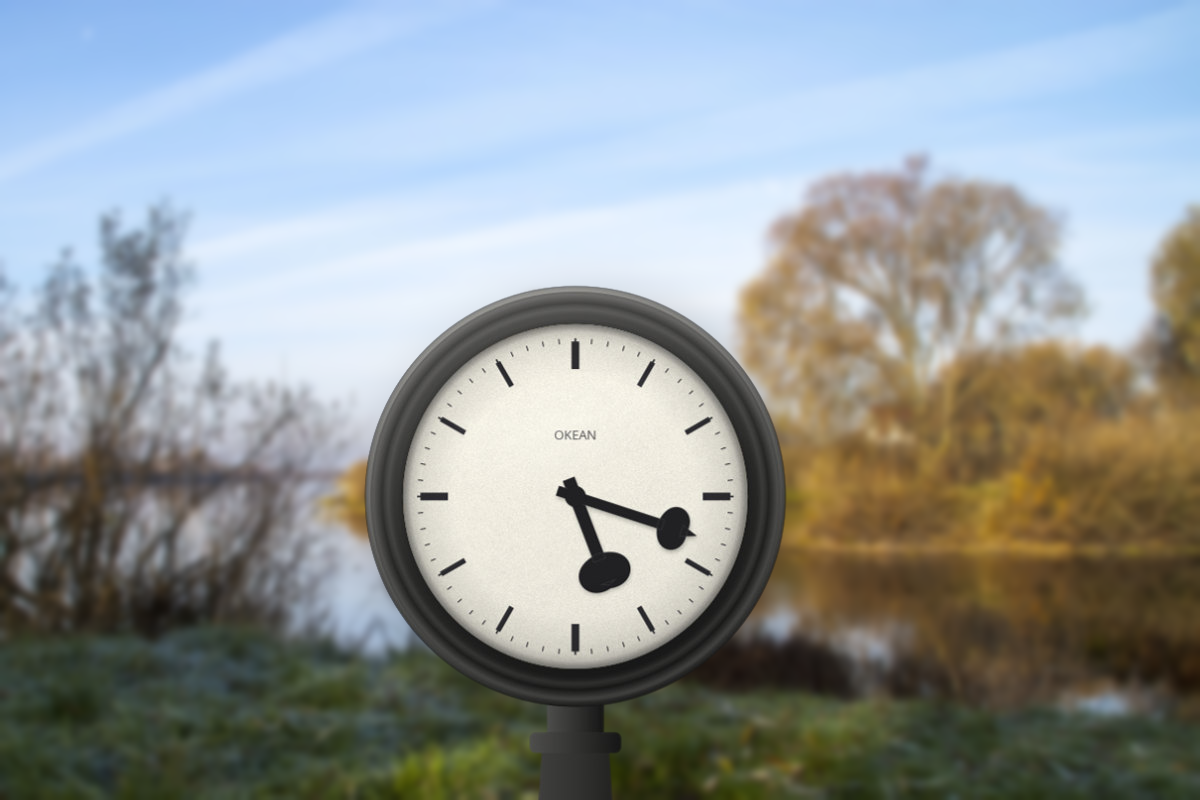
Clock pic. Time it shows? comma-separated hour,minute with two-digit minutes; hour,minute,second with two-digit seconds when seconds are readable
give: 5,18
